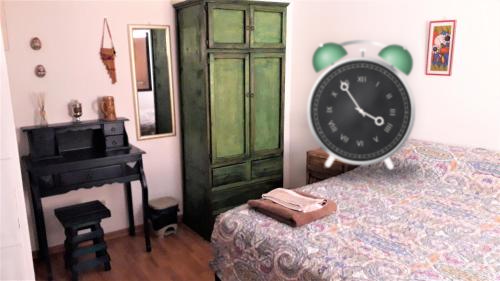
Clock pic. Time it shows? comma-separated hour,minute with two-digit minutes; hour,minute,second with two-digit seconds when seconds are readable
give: 3,54
